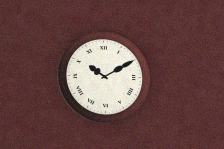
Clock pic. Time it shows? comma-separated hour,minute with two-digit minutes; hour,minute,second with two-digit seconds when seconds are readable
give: 10,10
